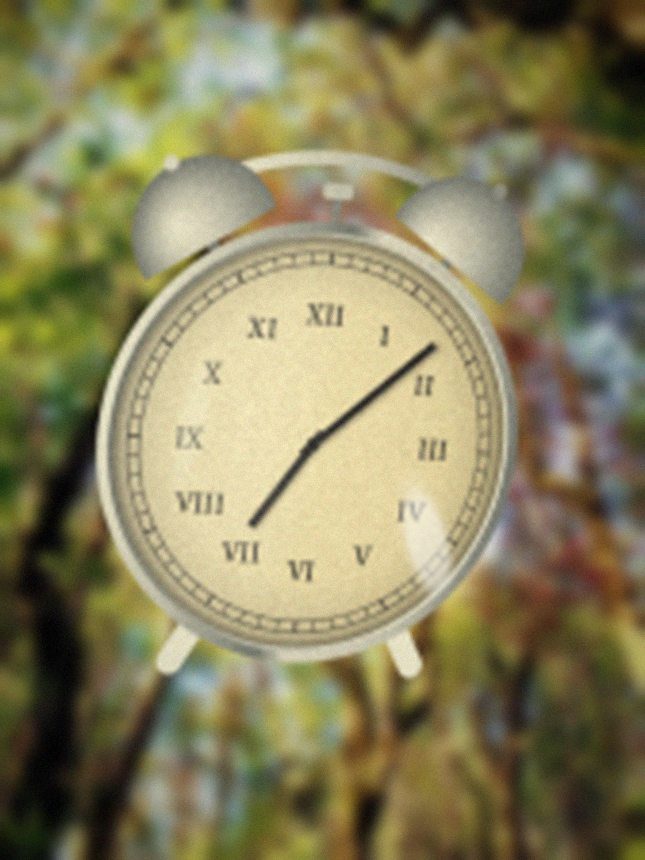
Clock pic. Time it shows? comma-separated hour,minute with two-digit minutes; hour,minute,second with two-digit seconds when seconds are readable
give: 7,08
